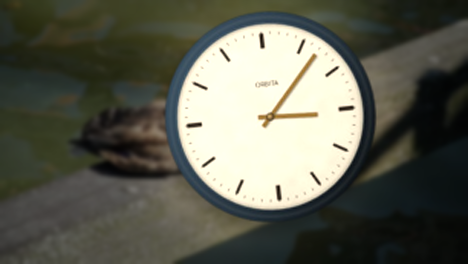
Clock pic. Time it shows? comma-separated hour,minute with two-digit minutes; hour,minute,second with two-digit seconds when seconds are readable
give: 3,07
